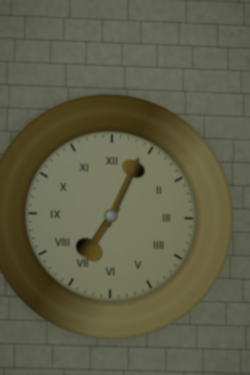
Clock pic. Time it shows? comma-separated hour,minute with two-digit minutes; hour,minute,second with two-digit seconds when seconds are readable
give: 7,04
